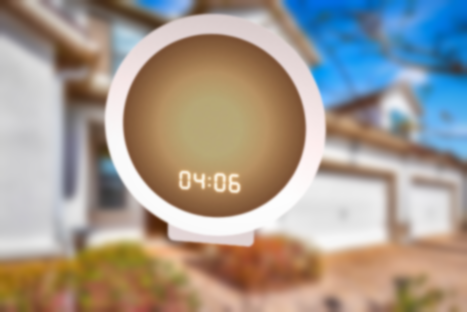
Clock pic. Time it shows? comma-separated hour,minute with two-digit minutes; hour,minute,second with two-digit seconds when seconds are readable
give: 4,06
